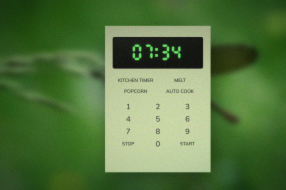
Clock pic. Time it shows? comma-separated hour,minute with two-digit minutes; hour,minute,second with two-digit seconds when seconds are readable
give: 7,34
